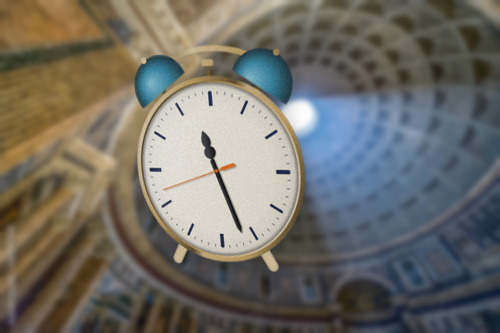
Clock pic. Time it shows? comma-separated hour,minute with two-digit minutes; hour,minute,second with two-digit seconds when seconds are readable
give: 11,26,42
